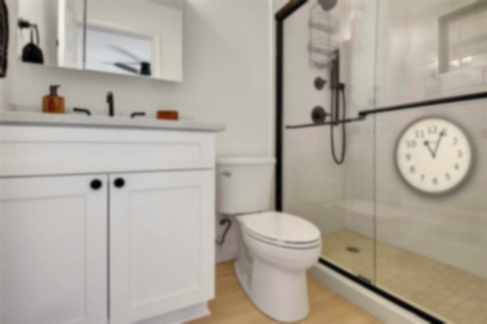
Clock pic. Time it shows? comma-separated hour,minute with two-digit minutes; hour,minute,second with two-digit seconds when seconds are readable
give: 11,04
